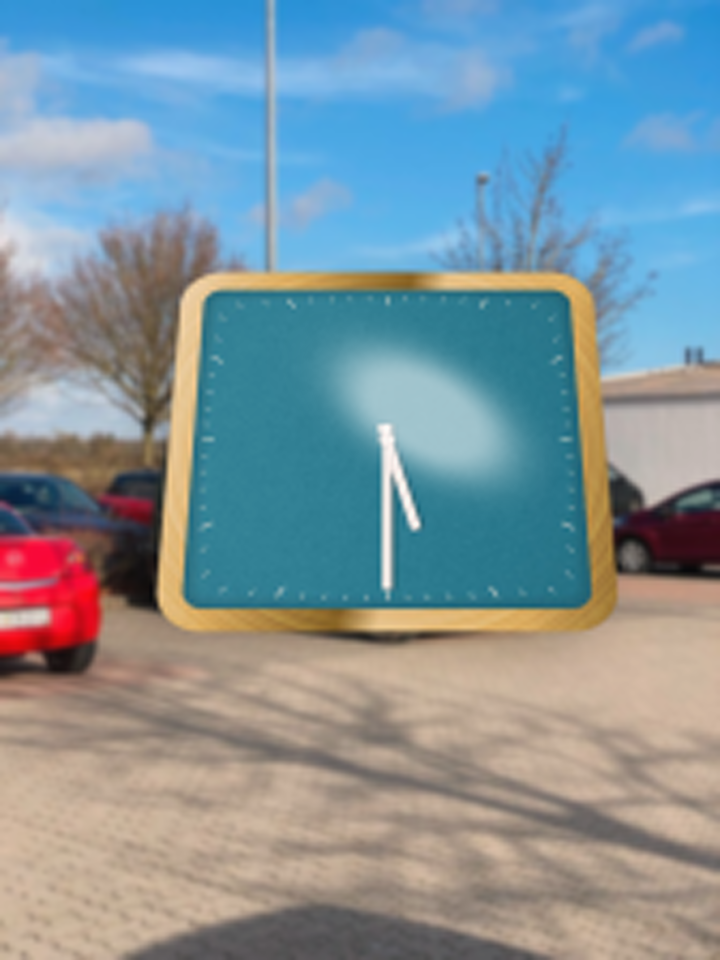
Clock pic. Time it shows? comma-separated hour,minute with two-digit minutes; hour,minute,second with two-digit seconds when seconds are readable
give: 5,30
